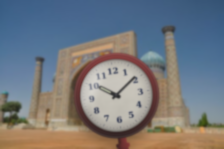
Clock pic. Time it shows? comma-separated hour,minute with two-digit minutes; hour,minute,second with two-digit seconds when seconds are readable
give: 10,09
